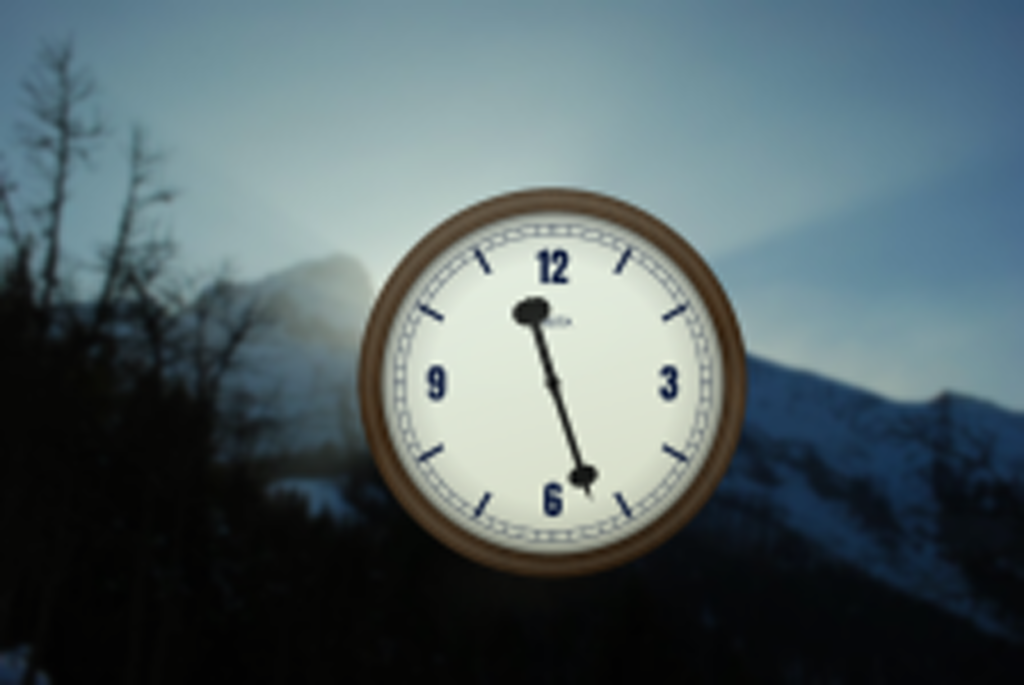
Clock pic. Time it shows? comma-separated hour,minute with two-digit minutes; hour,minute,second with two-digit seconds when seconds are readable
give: 11,27
